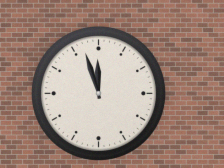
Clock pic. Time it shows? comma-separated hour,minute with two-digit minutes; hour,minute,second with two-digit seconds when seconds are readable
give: 11,57
